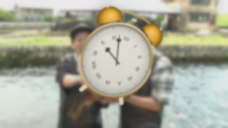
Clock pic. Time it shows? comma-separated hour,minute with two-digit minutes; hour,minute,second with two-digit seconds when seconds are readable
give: 9,57
